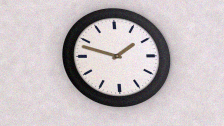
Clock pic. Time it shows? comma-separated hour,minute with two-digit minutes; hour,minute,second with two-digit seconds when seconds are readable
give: 1,48
